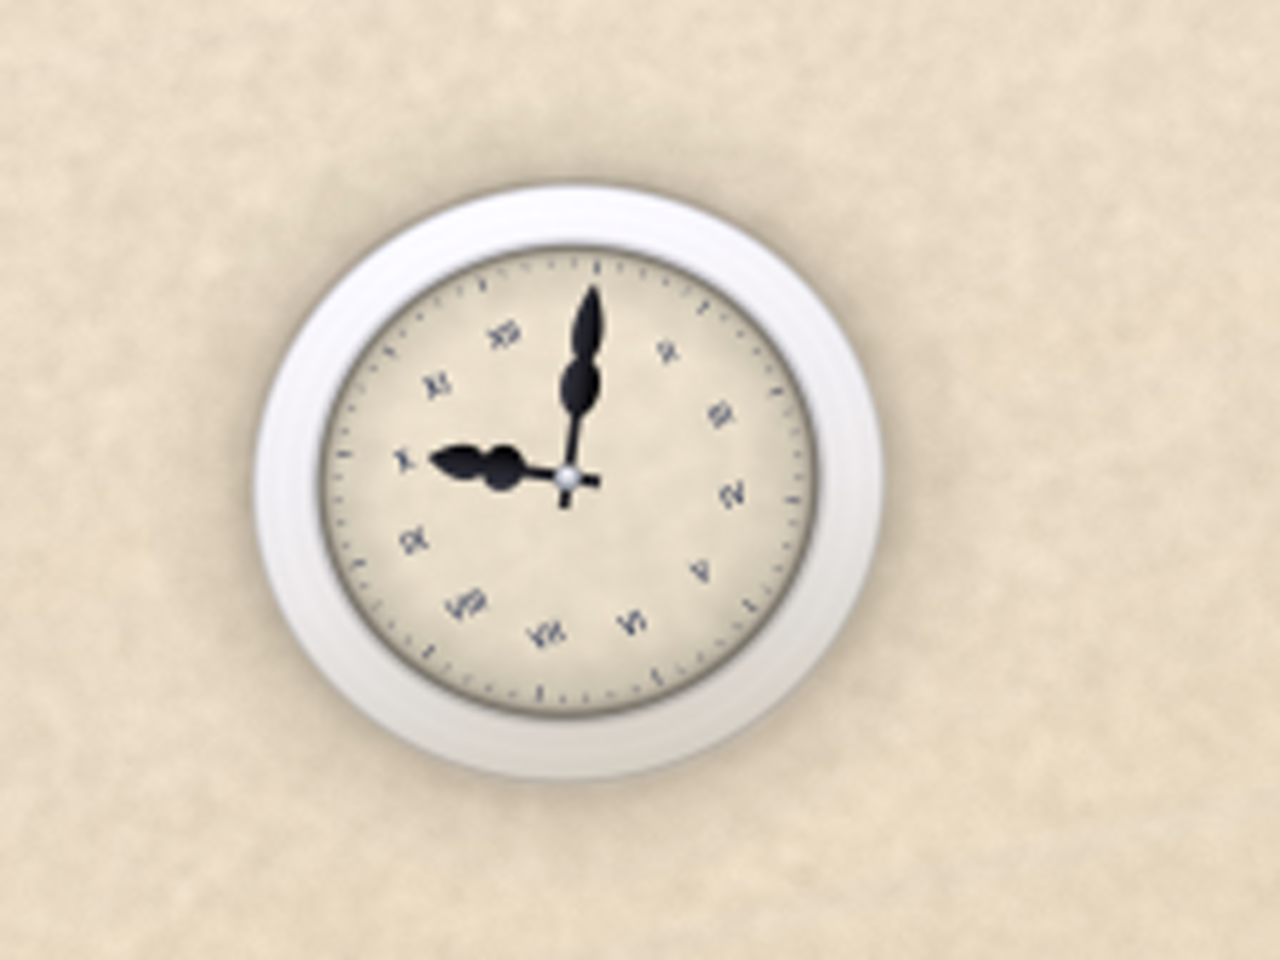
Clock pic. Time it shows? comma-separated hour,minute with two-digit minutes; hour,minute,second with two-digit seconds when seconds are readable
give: 10,05
